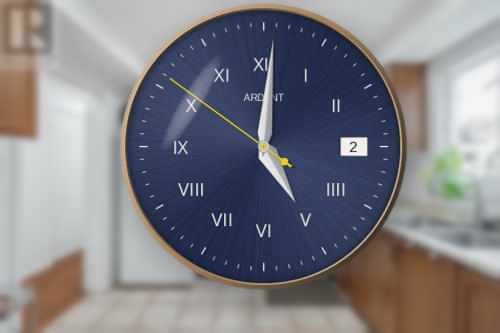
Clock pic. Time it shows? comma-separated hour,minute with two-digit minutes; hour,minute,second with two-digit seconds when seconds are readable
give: 5,00,51
